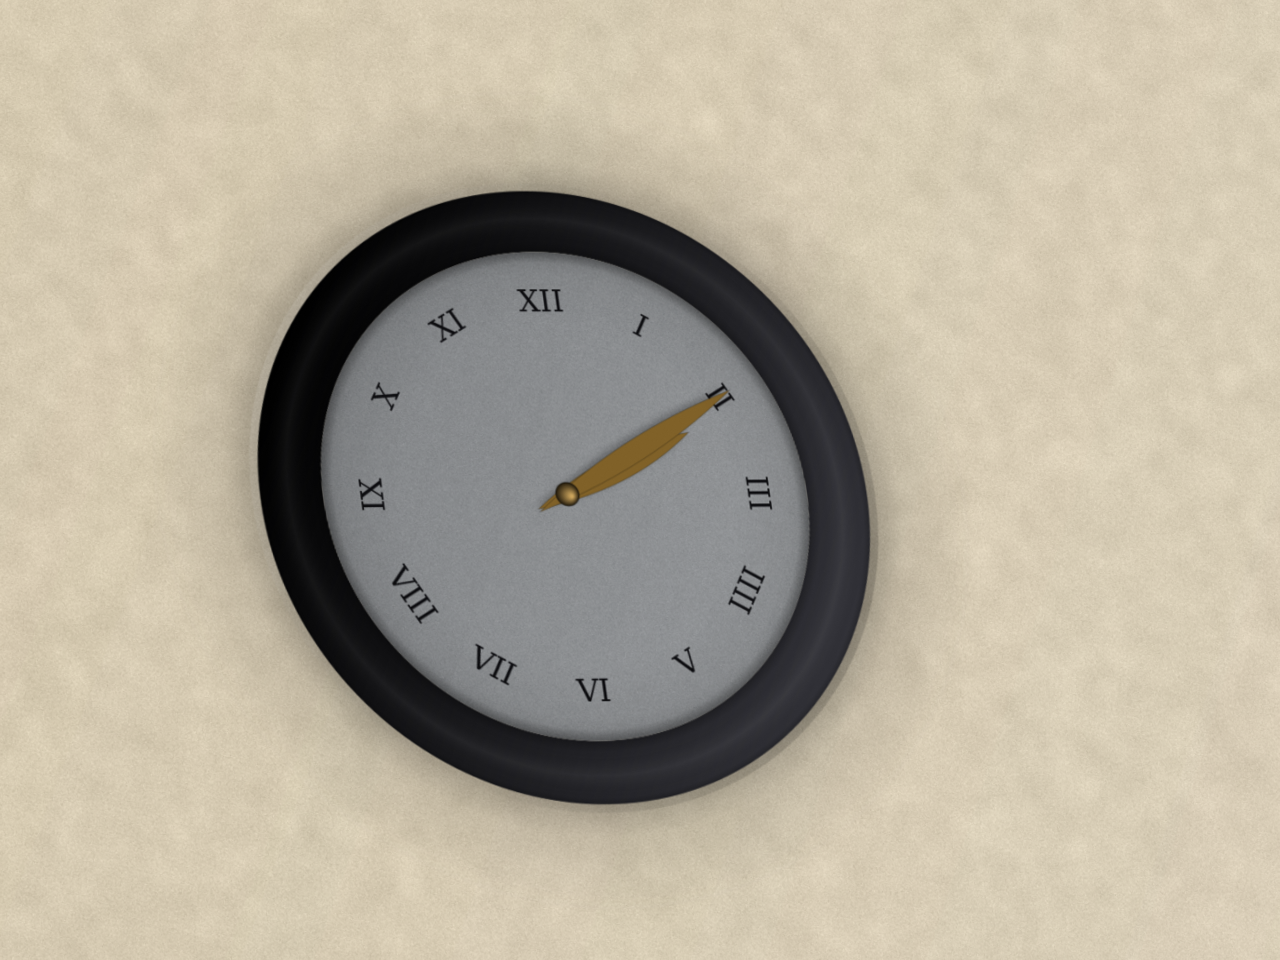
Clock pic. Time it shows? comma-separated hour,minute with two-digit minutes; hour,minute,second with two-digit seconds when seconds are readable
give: 2,10
